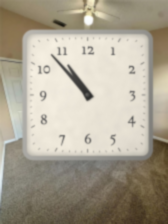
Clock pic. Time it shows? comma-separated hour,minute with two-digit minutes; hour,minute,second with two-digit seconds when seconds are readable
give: 10,53
